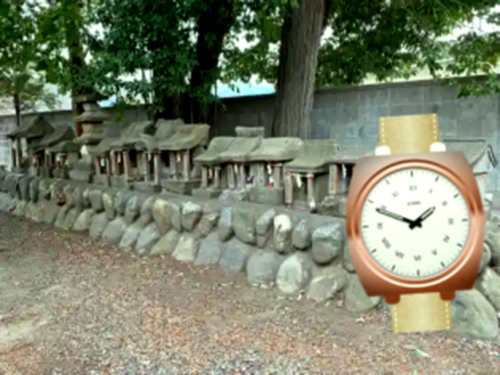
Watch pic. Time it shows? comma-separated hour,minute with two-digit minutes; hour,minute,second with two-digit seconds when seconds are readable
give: 1,49
